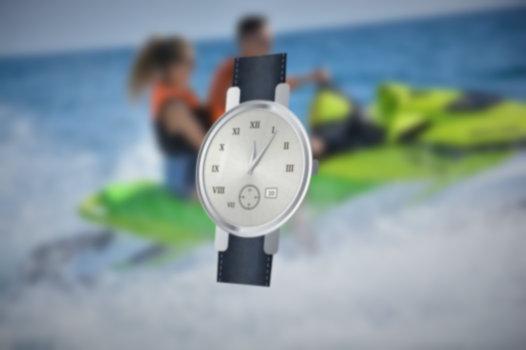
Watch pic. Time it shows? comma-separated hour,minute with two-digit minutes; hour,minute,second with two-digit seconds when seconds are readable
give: 12,06
